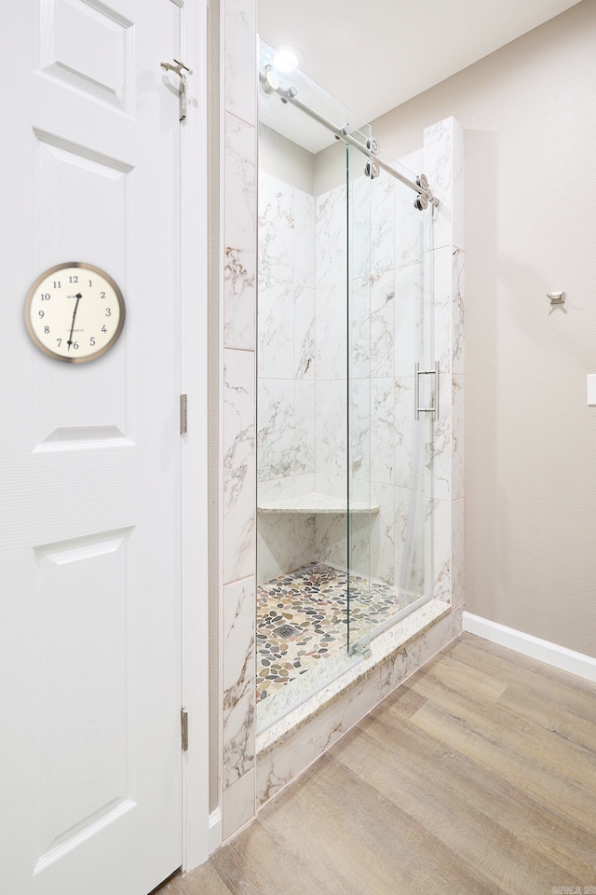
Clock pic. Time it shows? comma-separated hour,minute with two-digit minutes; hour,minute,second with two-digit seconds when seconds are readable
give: 12,32
